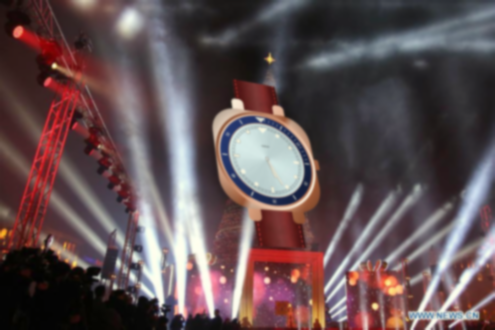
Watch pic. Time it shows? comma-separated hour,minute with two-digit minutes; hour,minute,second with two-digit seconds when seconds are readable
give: 5,26
